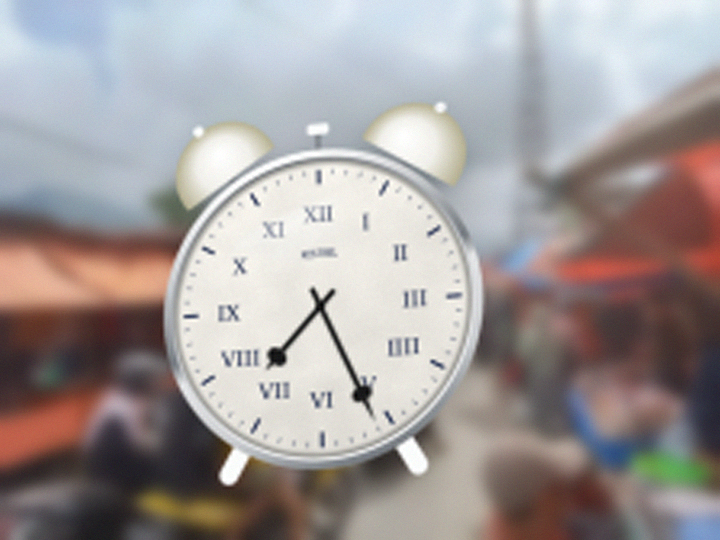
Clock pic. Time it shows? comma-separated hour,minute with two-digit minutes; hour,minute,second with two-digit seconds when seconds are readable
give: 7,26
